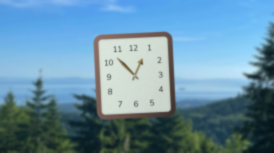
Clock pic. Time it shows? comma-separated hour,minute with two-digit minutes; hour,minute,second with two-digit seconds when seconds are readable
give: 12,53
